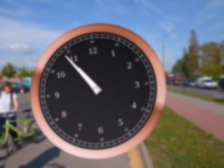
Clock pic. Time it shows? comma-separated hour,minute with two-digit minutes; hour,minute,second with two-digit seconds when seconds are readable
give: 10,54
